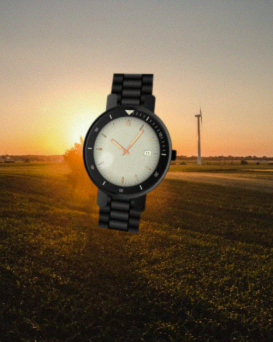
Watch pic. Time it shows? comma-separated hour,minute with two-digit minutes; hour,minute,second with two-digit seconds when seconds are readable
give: 10,06
